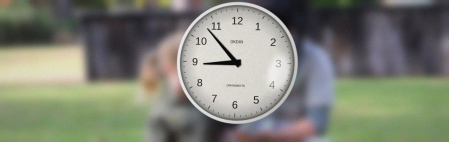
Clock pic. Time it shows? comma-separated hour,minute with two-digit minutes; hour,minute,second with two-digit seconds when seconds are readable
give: 8,53
